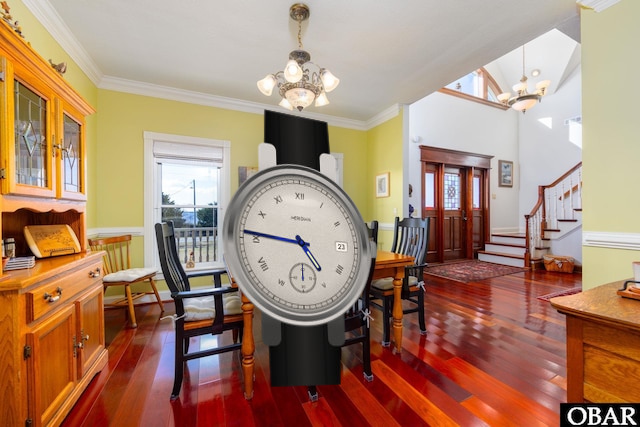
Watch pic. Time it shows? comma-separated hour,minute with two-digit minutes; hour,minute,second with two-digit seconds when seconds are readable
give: 4,46
